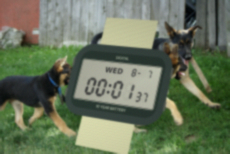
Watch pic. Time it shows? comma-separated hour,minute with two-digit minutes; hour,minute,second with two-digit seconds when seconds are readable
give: 0,01
